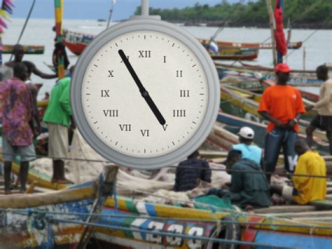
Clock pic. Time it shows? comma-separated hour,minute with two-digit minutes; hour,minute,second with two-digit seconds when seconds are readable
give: 4,55
